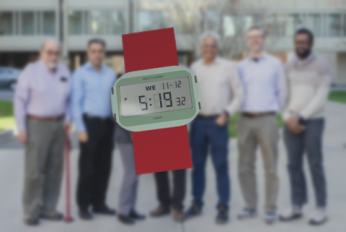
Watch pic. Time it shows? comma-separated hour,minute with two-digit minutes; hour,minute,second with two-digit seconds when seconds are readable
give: 5,19,32
